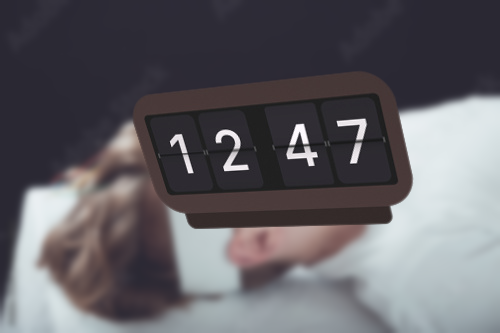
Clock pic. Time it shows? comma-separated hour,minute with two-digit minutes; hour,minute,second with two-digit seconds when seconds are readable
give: 12,47
